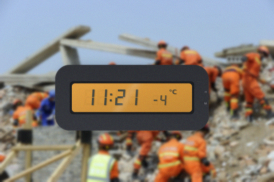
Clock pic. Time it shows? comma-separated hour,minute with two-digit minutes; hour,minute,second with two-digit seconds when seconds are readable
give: 11,21
